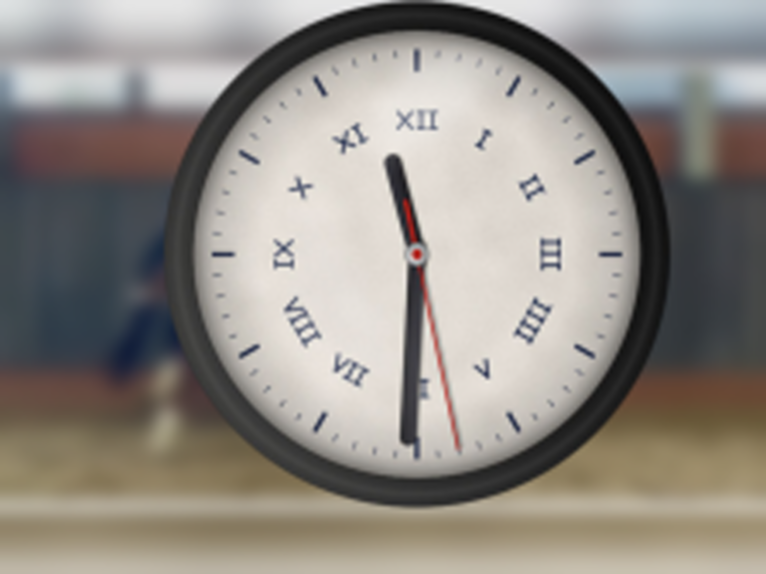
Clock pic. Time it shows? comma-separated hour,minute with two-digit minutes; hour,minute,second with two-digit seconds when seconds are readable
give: 11,30,28
